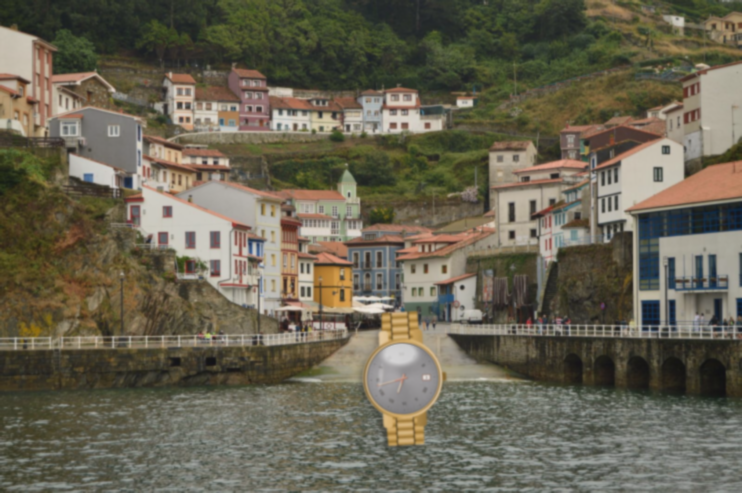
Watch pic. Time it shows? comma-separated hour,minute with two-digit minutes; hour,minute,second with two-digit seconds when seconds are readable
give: 6,43
